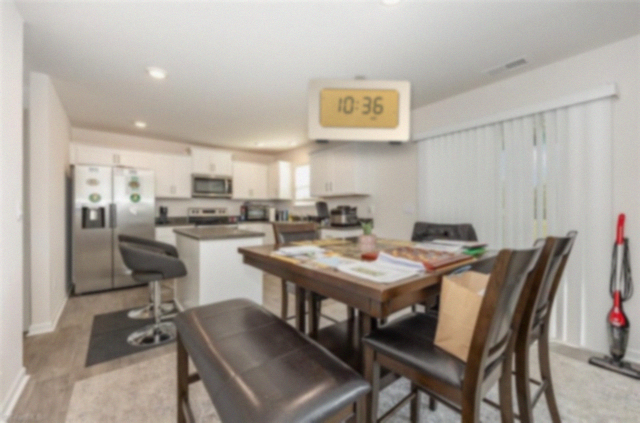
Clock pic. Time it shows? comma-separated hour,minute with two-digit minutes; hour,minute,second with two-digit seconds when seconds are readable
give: 10,36
